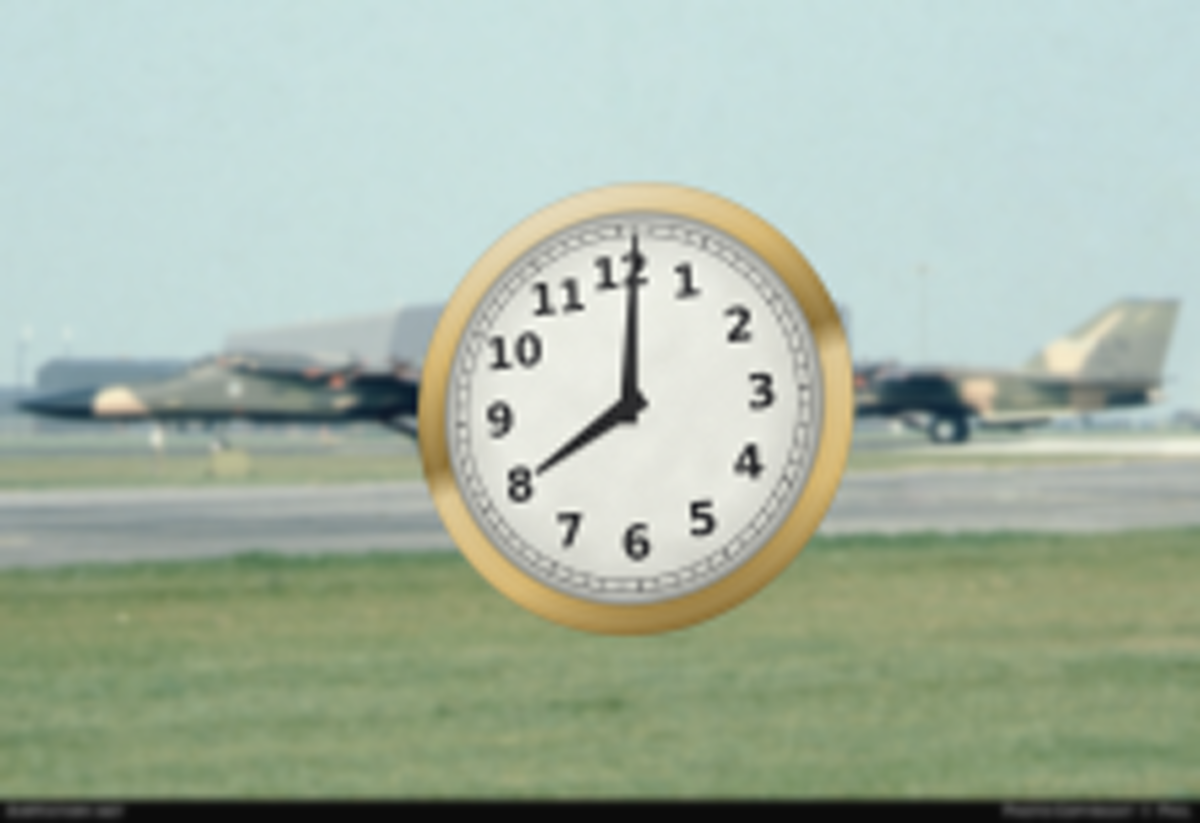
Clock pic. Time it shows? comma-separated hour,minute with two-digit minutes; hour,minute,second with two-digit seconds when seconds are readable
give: 8,01
